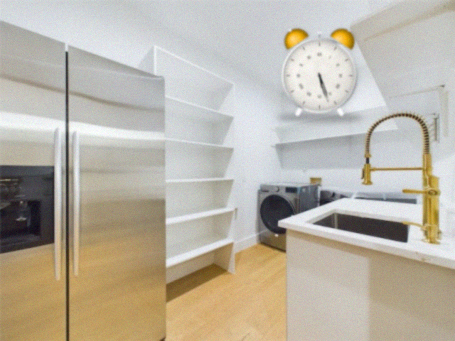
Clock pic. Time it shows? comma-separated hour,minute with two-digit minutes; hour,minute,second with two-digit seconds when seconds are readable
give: 5,27
